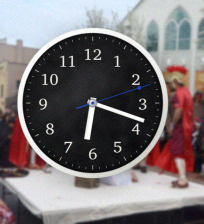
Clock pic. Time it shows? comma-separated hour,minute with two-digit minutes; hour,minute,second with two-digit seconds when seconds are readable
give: 6,18,12
